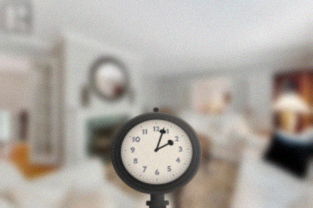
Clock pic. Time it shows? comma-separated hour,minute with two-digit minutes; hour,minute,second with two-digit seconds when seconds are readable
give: 2,03
